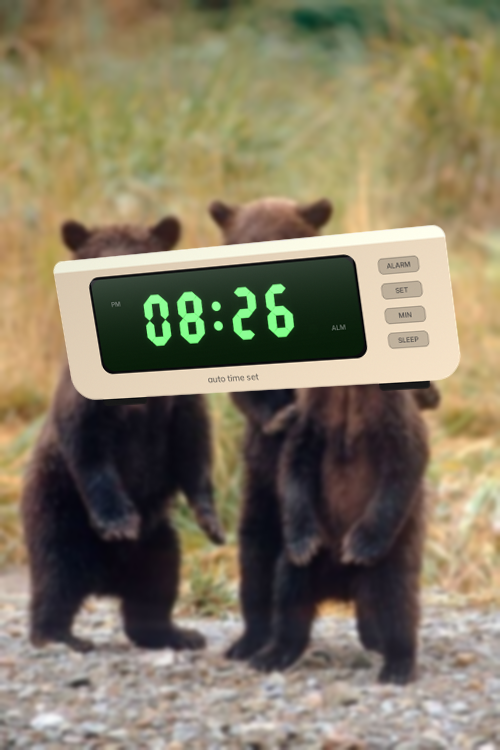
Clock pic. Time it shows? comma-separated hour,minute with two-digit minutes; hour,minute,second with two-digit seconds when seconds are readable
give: 8,26
